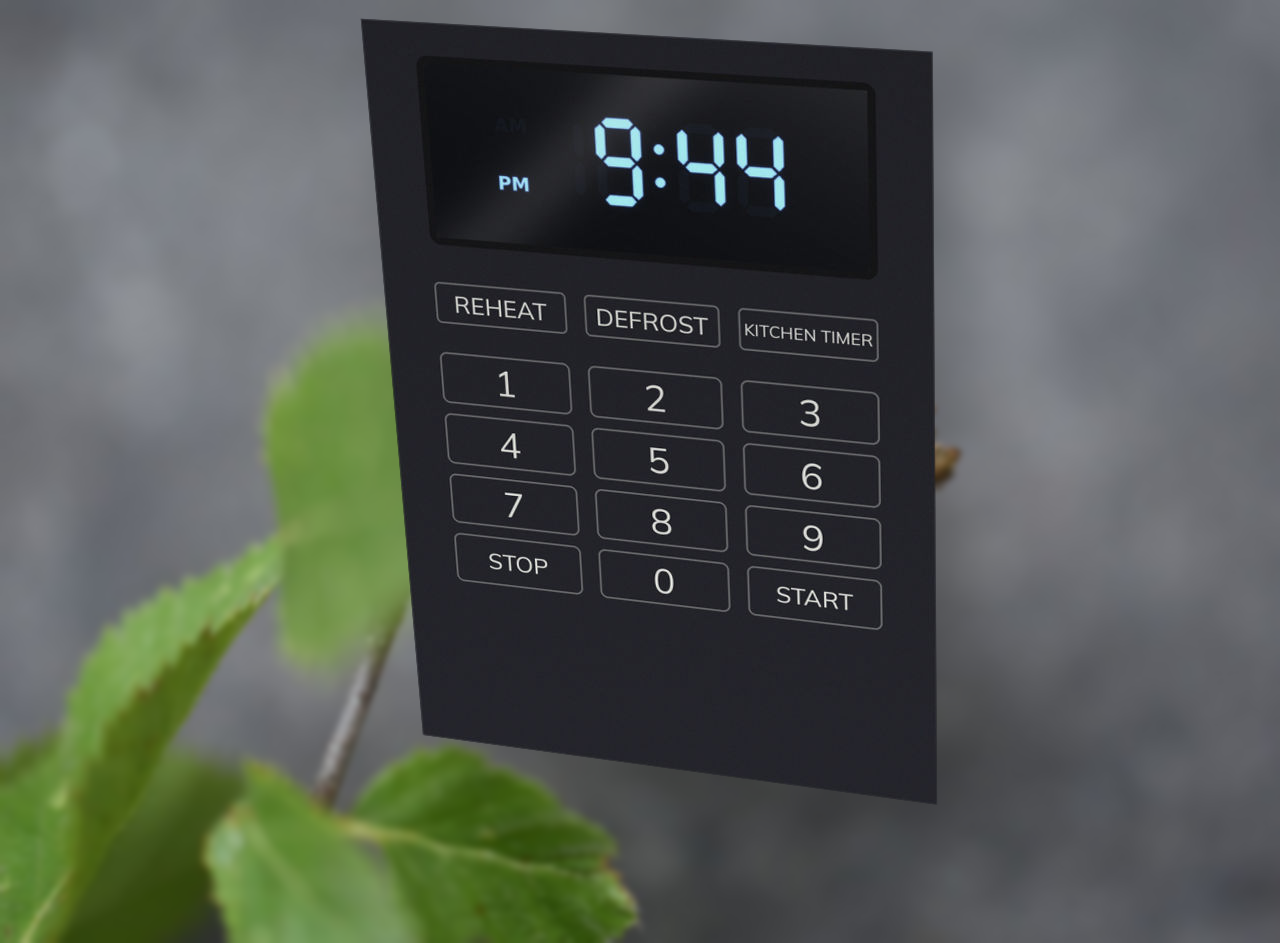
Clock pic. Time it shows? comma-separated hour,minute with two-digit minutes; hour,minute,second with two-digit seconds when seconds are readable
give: 9,44
